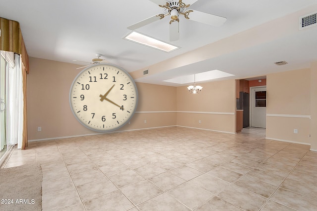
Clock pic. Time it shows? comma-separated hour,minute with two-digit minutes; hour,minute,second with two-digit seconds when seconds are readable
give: 1,20
